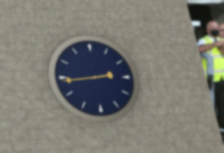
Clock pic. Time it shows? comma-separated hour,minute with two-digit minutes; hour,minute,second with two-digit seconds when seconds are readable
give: 2,44
